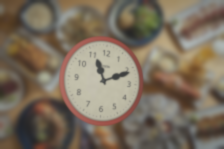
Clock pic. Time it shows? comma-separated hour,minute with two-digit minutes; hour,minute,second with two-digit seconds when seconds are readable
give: 11,11
